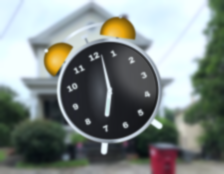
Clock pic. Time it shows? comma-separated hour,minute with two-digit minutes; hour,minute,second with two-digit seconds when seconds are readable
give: 7,02
